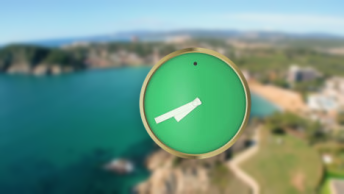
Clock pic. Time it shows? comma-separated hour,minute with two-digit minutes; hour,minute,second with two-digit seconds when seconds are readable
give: 7,41
